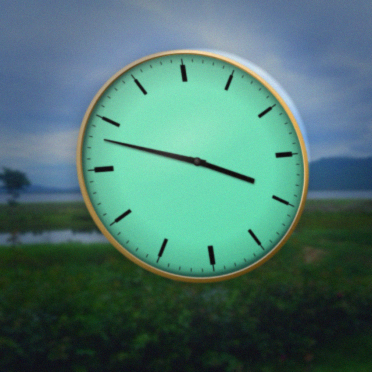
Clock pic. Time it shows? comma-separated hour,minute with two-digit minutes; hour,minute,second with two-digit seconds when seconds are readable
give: 3,48
